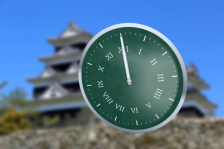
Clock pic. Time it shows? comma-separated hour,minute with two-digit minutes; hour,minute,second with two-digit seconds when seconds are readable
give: 12,00
